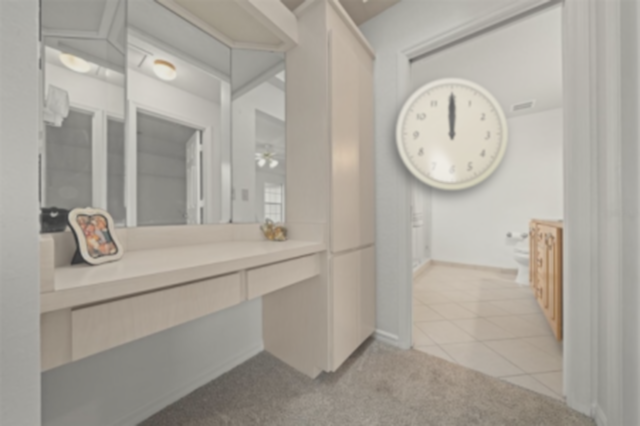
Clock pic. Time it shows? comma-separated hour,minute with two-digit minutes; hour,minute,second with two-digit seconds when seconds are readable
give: 12,00
